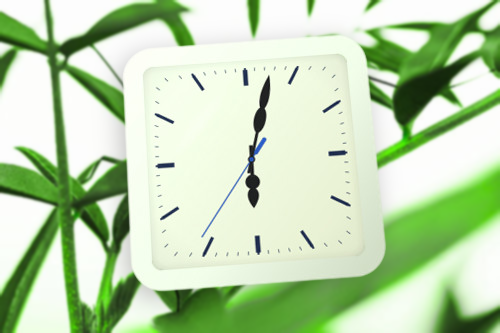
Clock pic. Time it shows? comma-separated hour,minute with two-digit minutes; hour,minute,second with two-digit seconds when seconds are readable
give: 6,02,36
